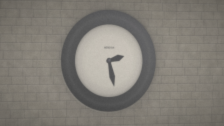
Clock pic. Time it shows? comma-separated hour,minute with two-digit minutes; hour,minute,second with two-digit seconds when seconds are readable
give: 2,28
